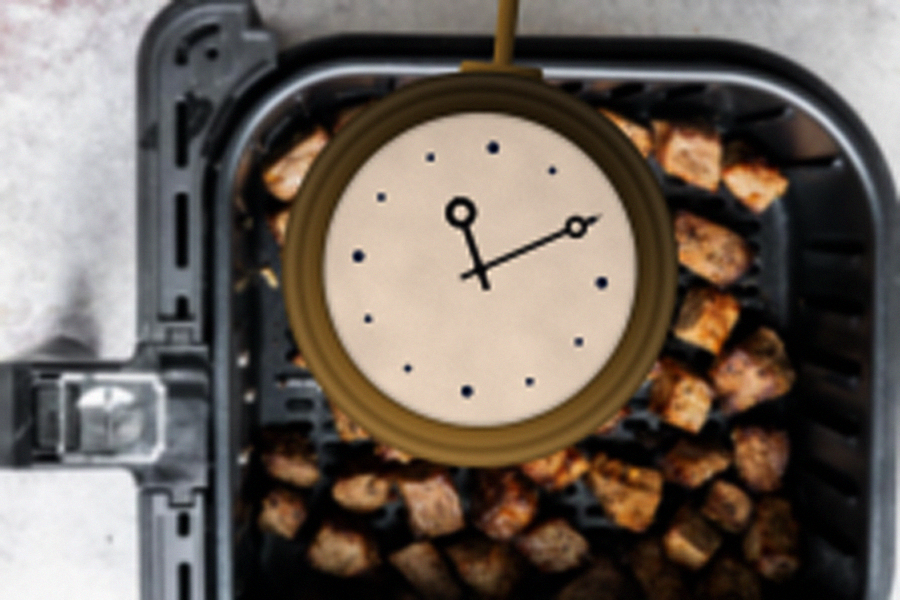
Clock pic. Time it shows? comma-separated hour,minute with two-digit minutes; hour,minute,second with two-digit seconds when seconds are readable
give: 11,10
